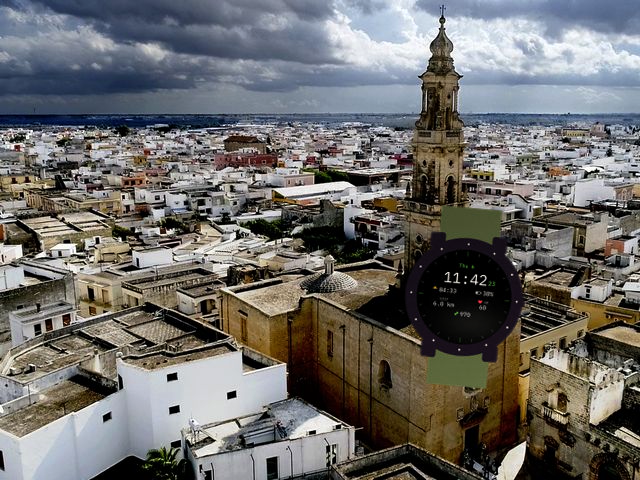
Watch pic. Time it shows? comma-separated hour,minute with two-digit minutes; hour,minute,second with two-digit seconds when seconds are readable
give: 11,42
